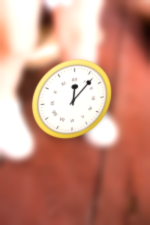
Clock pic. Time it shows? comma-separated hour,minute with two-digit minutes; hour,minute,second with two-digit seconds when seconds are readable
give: 12,07
